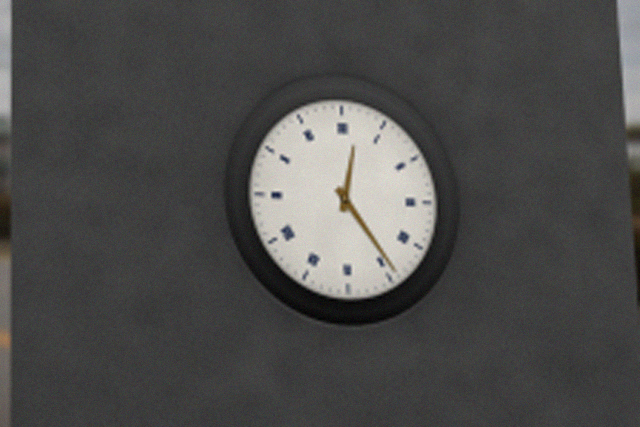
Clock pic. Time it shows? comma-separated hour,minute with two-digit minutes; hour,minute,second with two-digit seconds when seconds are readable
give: 12,24
